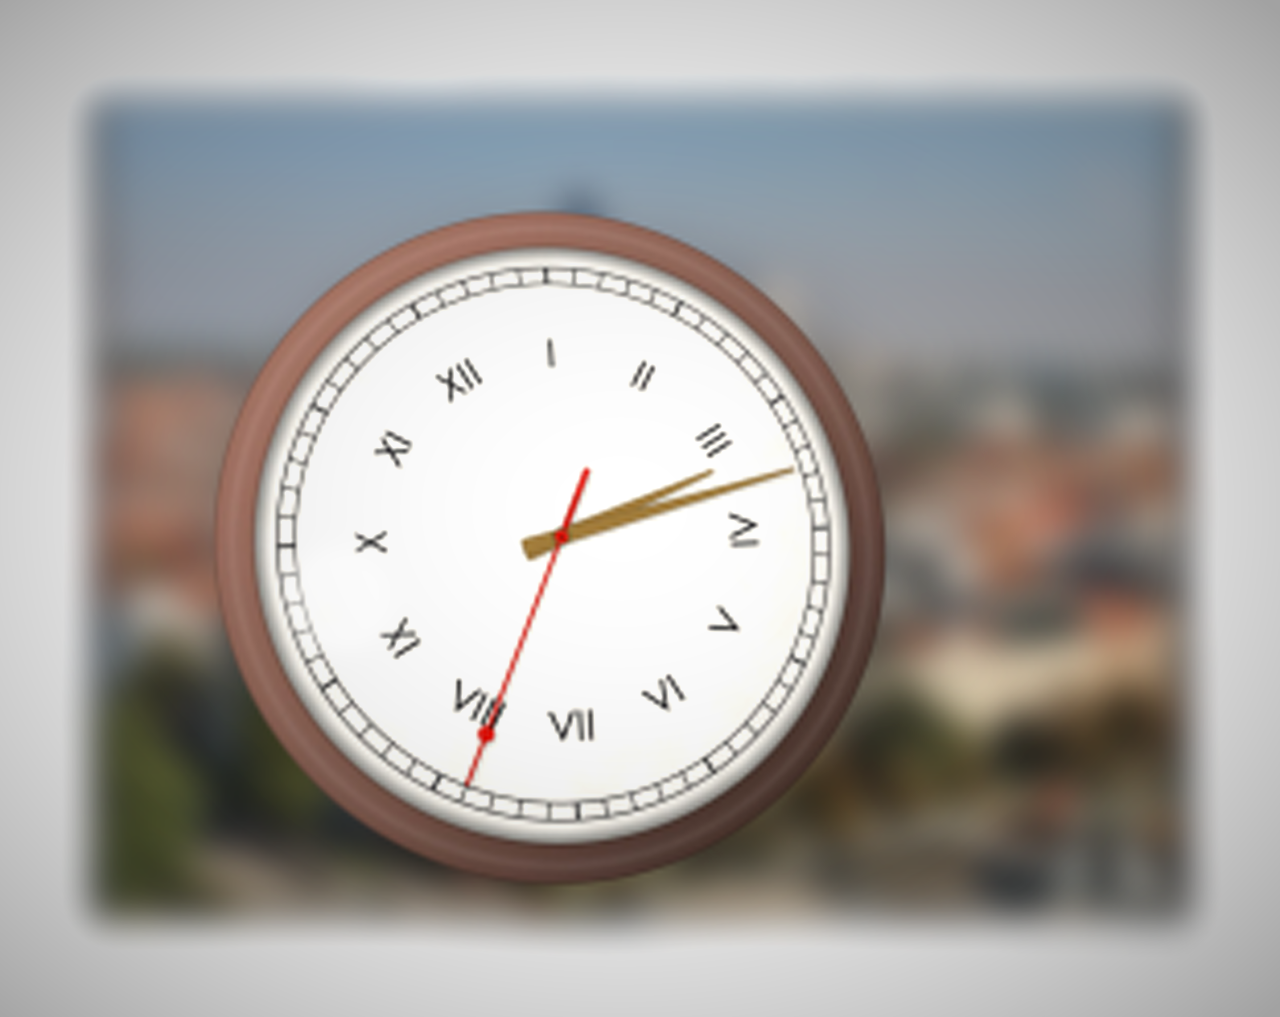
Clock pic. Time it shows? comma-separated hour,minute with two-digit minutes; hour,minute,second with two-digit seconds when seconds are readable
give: 3,17,39
